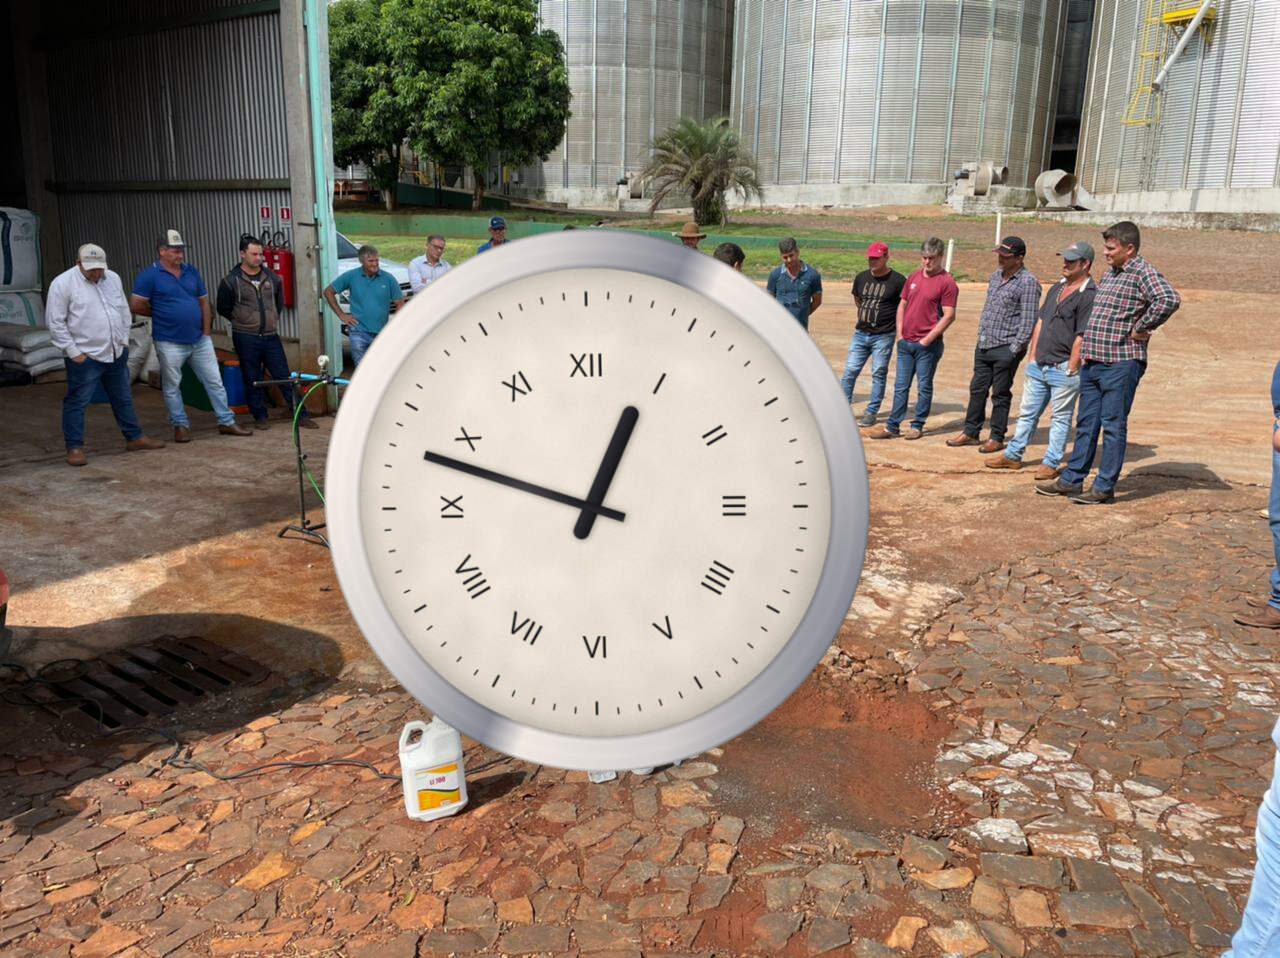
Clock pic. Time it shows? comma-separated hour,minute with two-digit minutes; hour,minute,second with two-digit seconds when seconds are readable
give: 12,48
